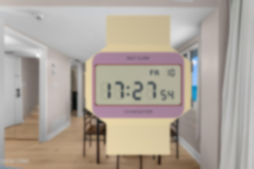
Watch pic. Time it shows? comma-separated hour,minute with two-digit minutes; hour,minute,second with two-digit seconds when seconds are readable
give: 17,27
